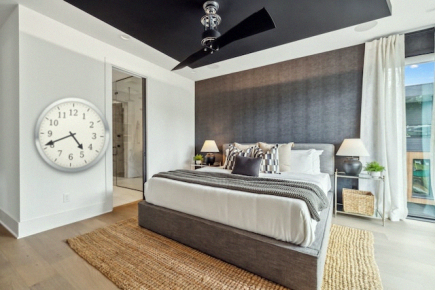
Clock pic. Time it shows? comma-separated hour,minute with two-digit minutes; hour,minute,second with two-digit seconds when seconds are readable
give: 4,41
